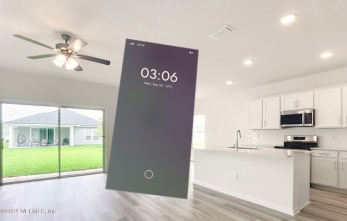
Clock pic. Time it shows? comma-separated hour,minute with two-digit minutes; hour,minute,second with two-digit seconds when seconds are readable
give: 3,06
